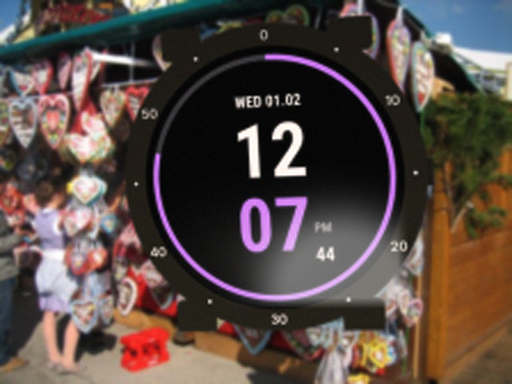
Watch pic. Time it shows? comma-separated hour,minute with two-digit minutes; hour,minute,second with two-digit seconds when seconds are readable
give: 12,07,44
